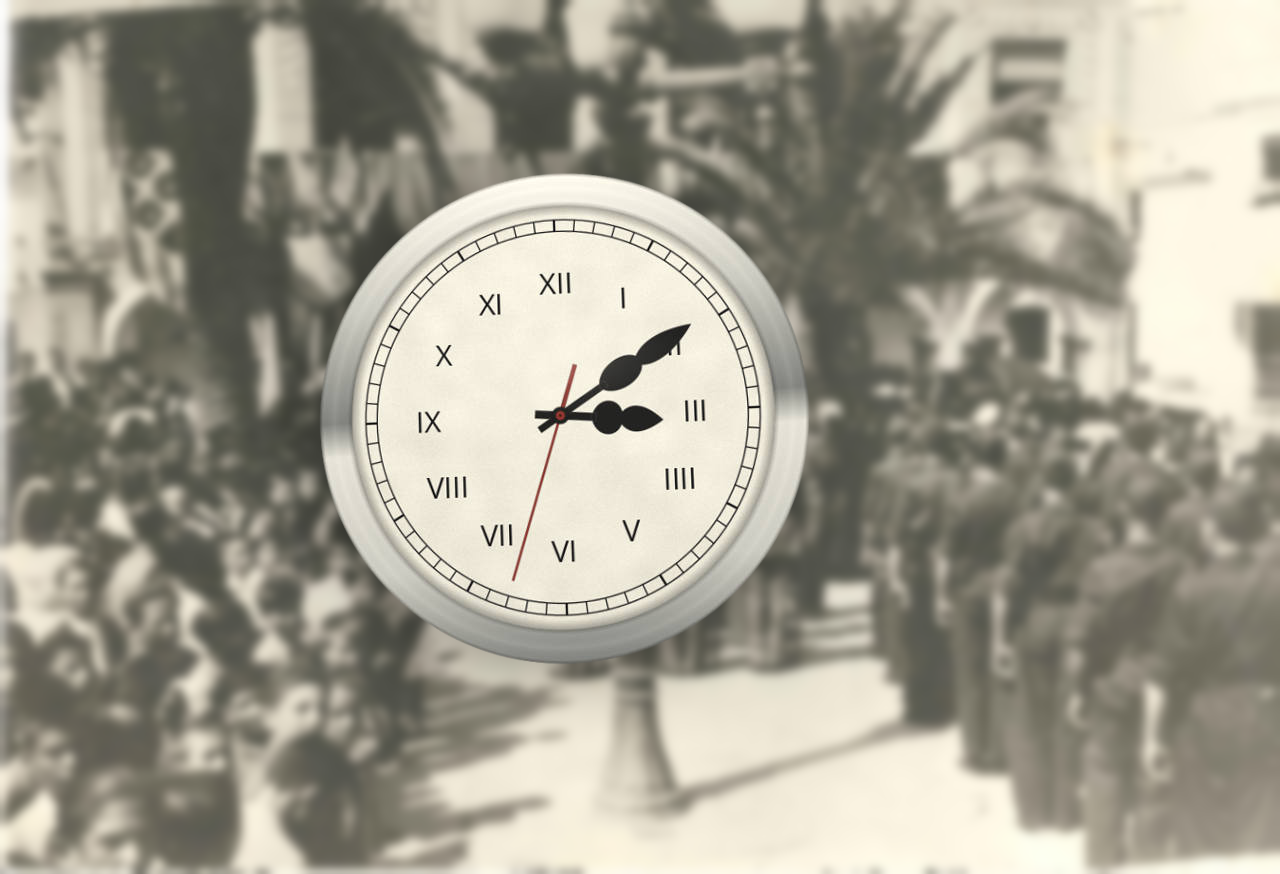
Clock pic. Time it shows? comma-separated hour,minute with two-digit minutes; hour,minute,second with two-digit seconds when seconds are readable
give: 3,09,33
